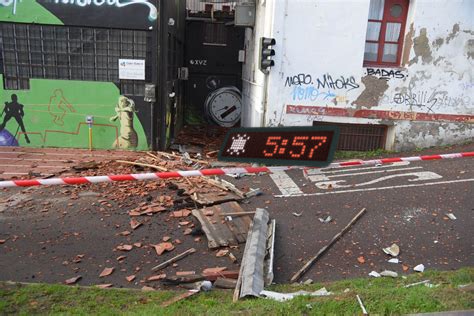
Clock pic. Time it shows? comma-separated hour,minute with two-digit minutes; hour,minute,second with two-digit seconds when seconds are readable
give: 5,57
